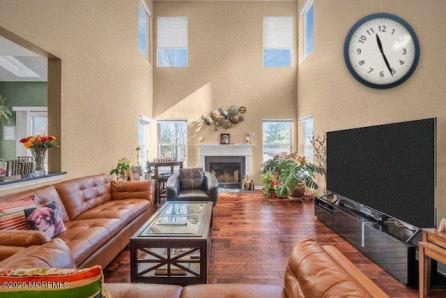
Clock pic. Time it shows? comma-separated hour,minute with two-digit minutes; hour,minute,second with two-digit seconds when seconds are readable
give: 11,26
